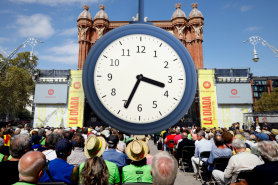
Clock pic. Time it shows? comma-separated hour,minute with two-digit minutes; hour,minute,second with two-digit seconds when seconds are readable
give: 3,34
